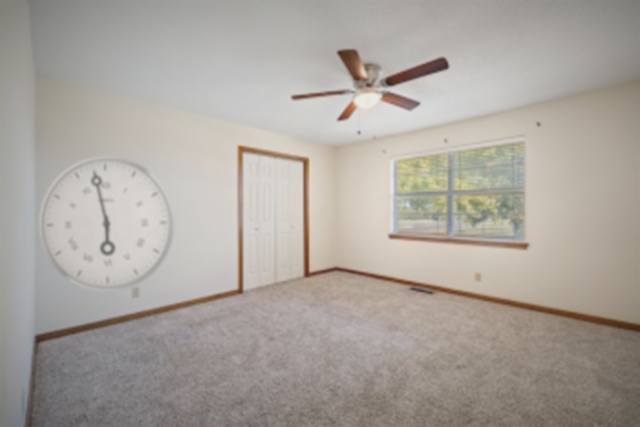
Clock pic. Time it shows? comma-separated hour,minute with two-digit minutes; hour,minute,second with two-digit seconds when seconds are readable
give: 5,58
